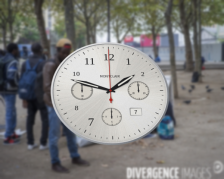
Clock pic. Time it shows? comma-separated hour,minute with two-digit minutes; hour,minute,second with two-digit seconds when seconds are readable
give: 1,48
